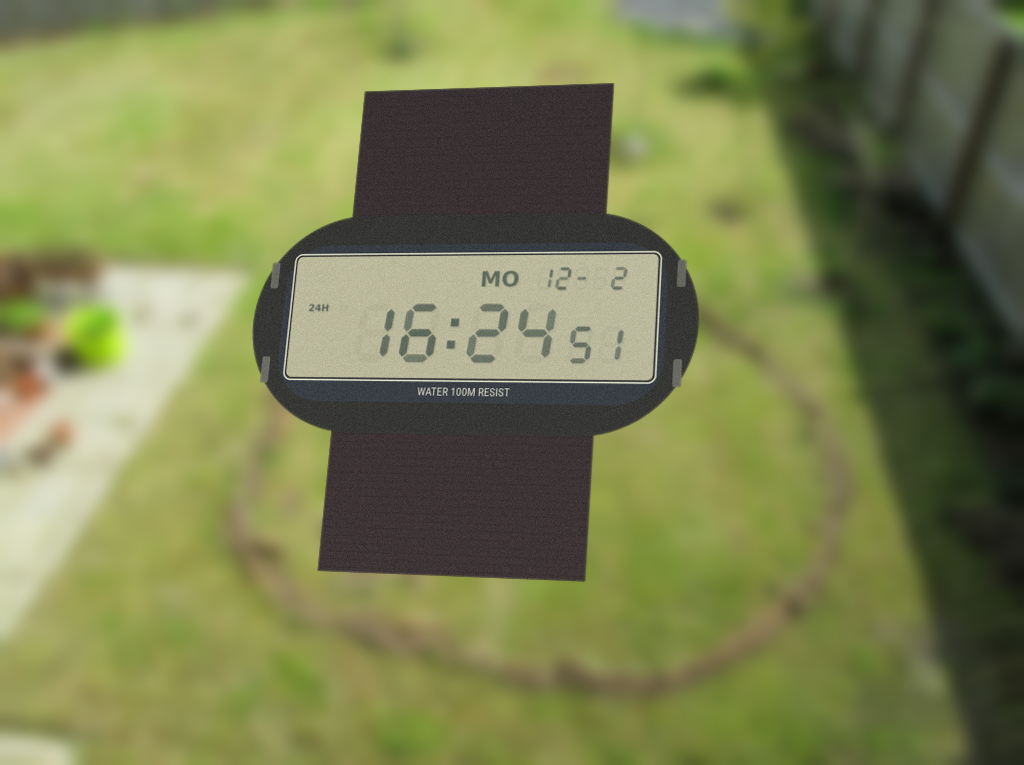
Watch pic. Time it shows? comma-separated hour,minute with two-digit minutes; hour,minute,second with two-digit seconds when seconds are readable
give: 16,24,51
